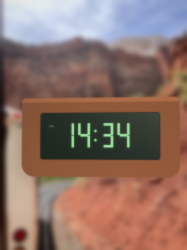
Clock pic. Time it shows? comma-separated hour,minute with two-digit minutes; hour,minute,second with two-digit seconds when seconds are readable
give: 14,34
